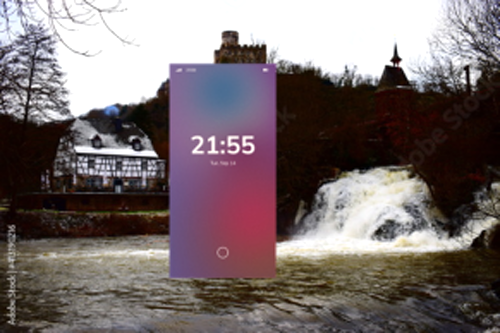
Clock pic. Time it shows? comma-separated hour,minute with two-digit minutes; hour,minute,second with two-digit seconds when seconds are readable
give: 21,55
